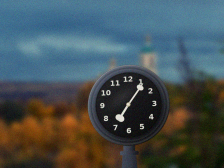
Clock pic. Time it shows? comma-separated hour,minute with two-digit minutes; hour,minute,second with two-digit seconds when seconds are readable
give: 7,06
